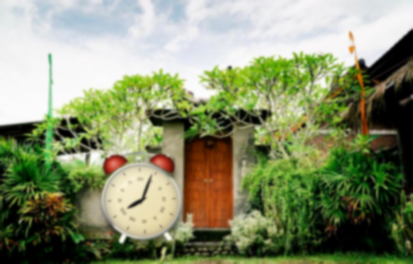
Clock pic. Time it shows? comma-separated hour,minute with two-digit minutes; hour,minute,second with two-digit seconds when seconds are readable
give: 8,04
